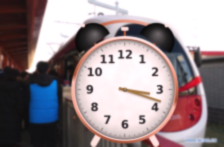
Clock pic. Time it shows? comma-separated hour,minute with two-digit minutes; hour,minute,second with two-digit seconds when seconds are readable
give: 3,18
